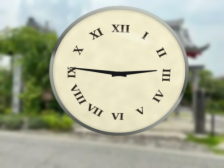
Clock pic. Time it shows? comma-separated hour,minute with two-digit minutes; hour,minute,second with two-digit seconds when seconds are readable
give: 2,46
